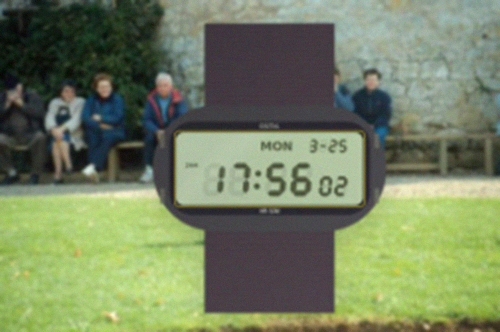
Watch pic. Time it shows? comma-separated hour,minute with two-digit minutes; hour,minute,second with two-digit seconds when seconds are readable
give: 17,56,02
